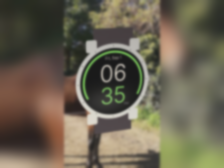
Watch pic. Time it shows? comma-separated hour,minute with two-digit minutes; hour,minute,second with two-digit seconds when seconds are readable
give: 6,35
